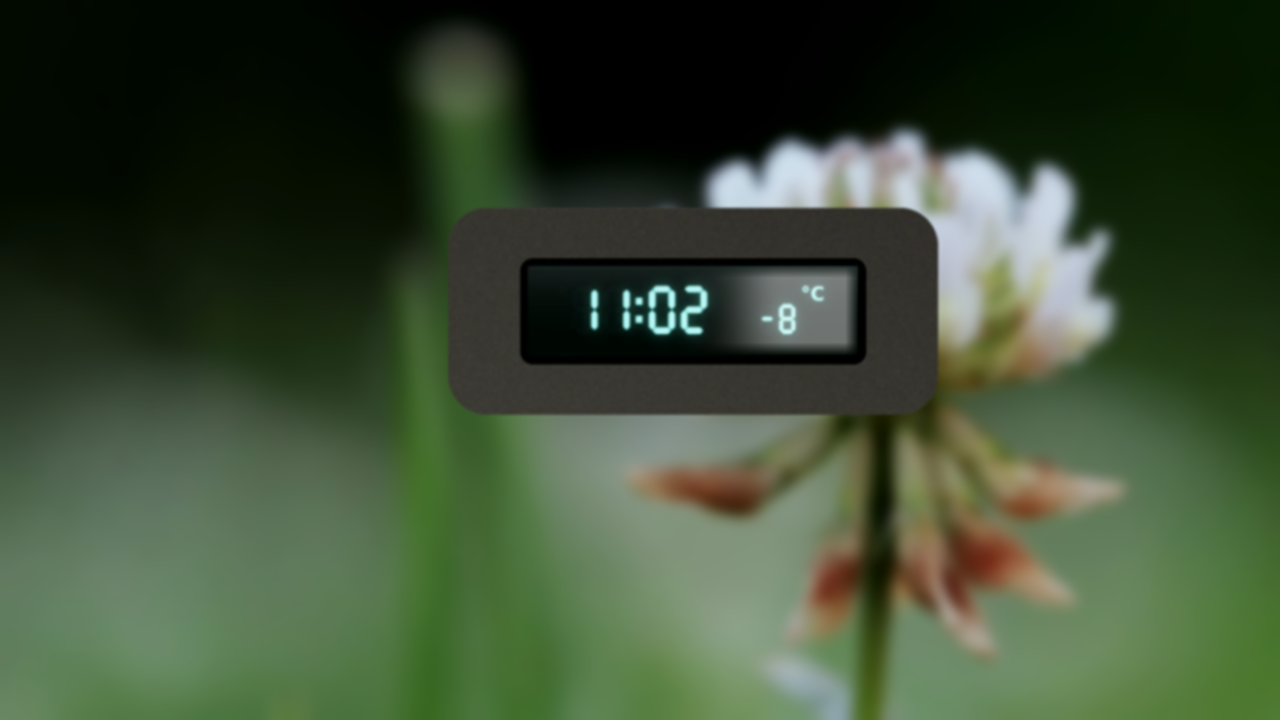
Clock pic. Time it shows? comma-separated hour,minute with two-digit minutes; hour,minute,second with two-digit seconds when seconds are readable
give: 11,02
